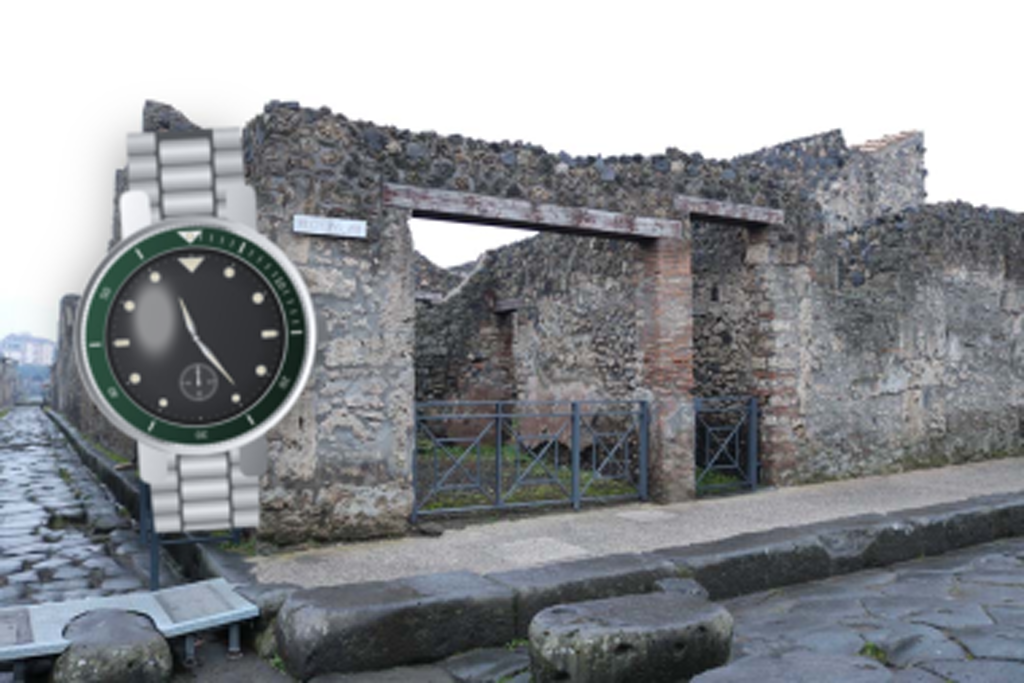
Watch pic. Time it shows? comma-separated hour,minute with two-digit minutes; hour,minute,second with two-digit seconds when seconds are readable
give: 11,24
